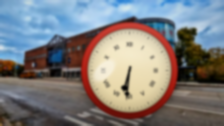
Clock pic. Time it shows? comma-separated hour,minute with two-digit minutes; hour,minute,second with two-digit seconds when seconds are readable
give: 6,31
